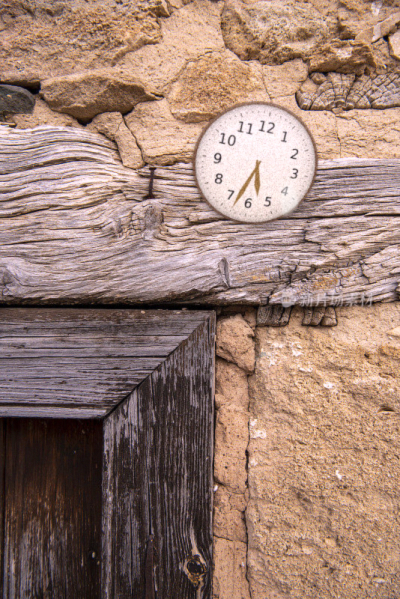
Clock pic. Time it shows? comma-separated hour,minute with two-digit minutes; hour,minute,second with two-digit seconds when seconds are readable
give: 5,33
